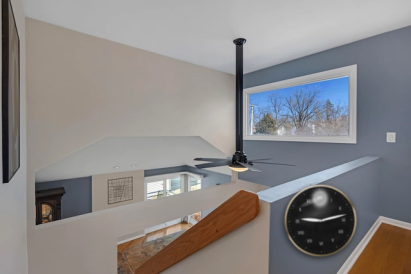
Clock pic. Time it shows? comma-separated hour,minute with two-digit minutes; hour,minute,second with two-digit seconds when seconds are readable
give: 9,13
